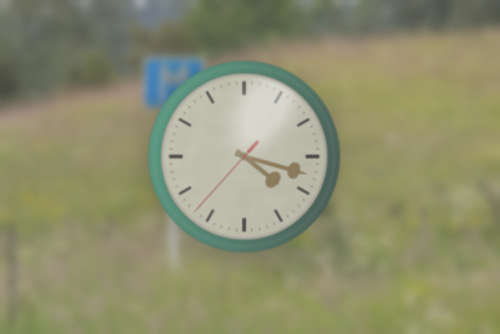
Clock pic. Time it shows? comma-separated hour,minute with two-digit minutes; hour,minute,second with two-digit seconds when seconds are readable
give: 4,17,37
